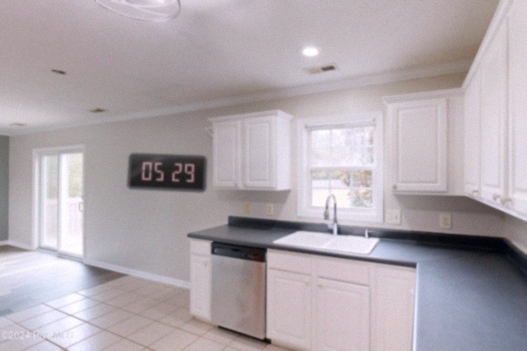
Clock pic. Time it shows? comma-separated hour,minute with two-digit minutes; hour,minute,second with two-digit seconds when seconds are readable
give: 5,29
